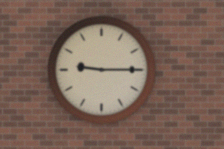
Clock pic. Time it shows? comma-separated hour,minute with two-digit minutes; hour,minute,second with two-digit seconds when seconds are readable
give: 9,15
